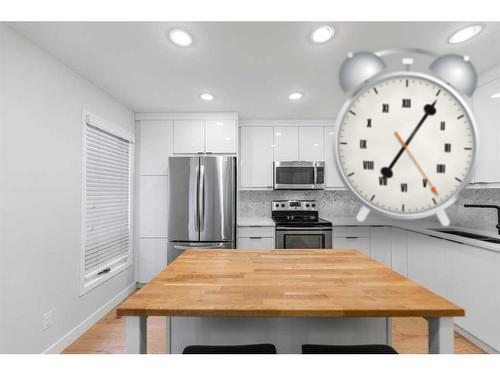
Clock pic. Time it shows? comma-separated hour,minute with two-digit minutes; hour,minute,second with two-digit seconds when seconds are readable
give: 7,05,24
